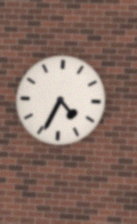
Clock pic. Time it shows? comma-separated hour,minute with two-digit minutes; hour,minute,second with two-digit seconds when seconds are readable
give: 4,34
